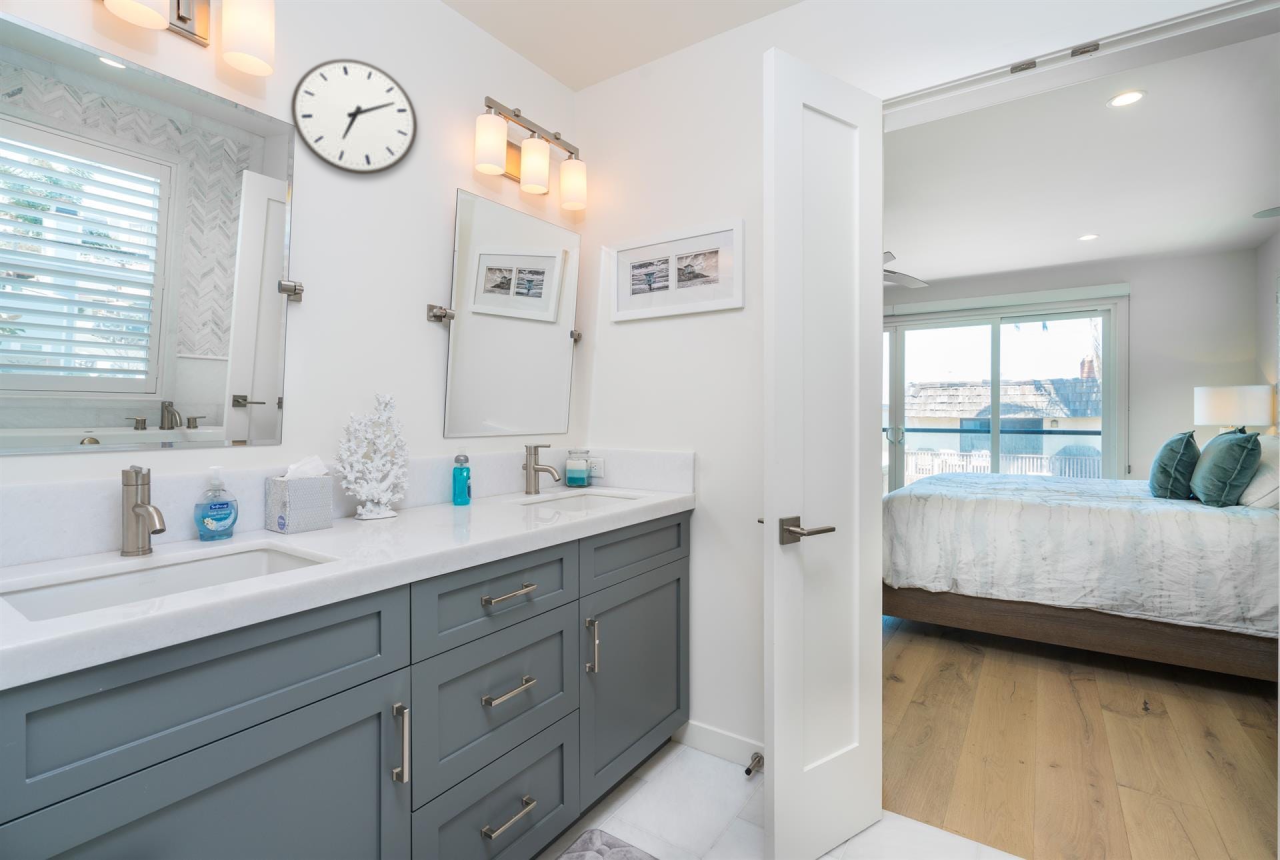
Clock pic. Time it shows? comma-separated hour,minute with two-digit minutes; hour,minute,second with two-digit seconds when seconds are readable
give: 7,13
